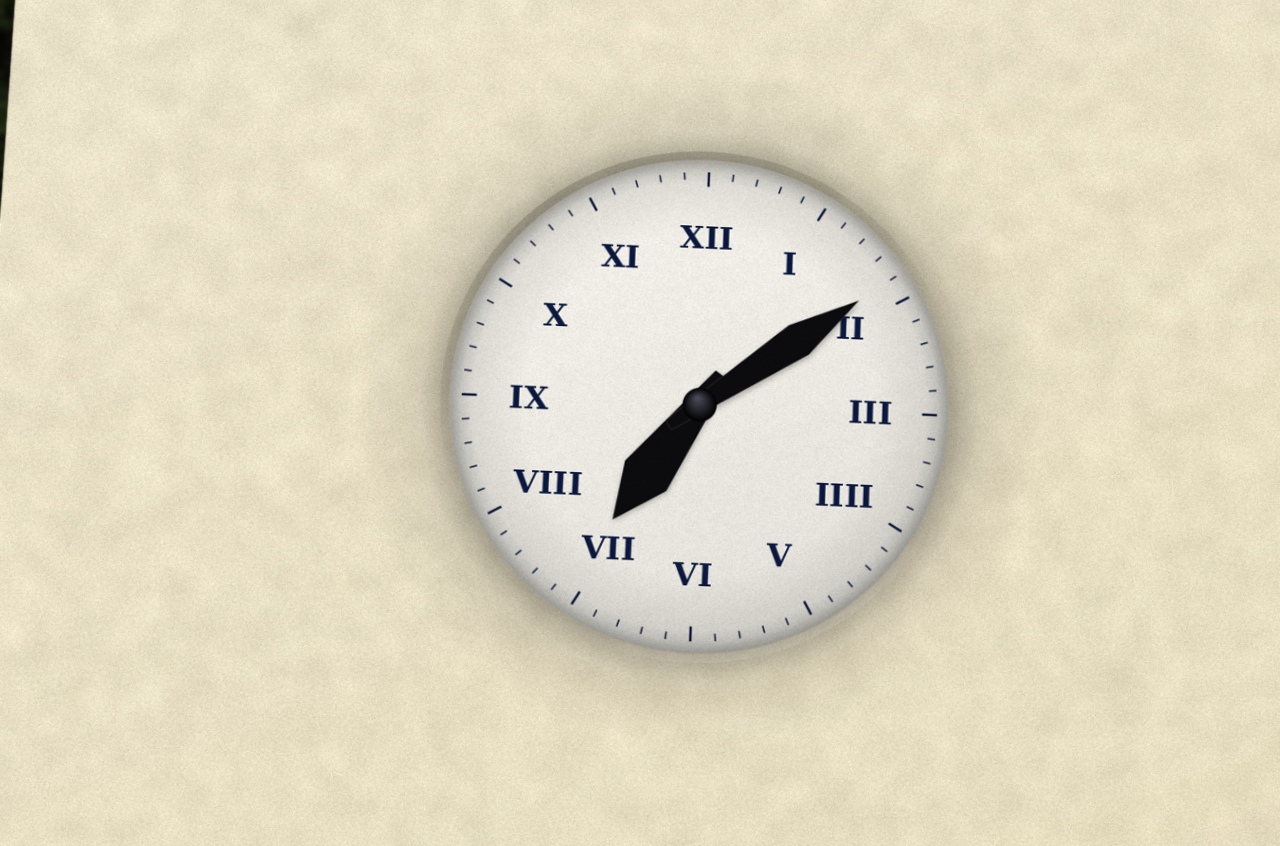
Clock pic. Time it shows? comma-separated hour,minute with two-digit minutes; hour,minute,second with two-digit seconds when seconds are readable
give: 7,09
